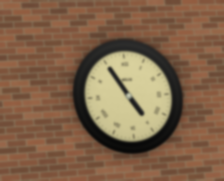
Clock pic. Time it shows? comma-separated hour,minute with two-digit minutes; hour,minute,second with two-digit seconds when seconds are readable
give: 4,55
